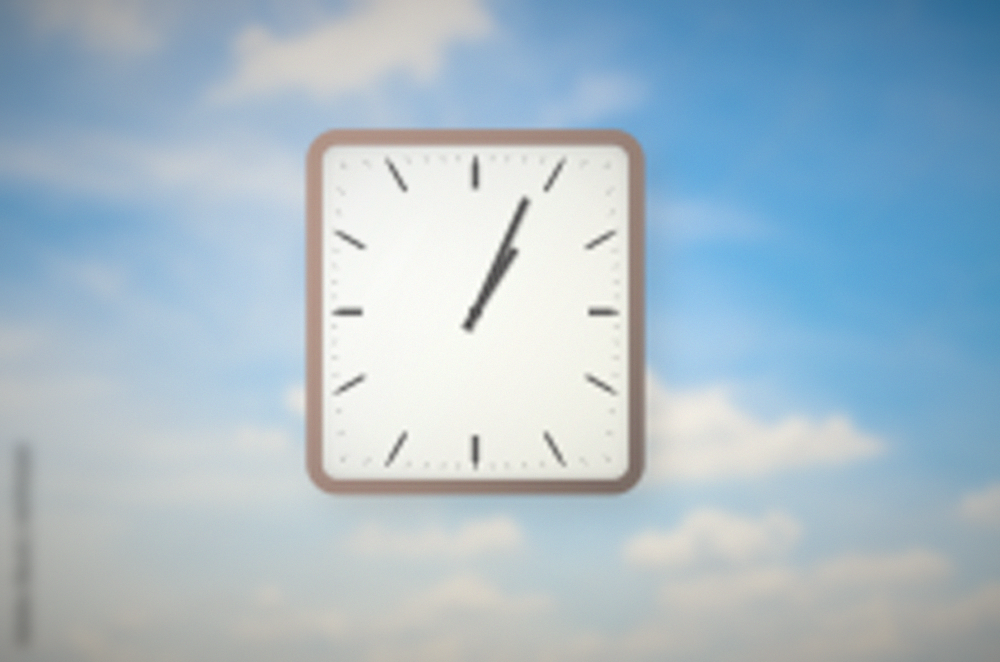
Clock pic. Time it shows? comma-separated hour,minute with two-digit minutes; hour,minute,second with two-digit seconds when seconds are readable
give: 1,04
